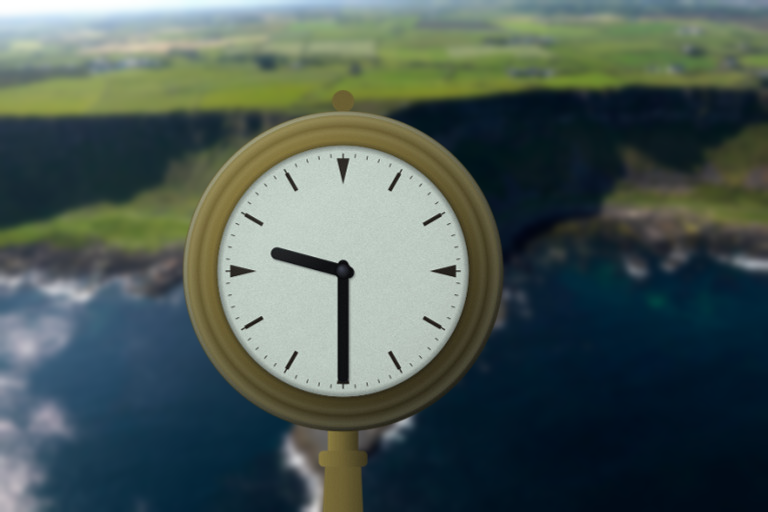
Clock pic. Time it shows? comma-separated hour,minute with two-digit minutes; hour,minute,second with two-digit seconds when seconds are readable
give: 9,30
